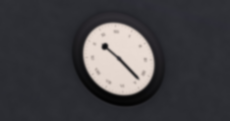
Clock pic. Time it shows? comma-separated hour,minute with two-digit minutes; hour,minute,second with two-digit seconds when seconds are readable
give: 10,23
